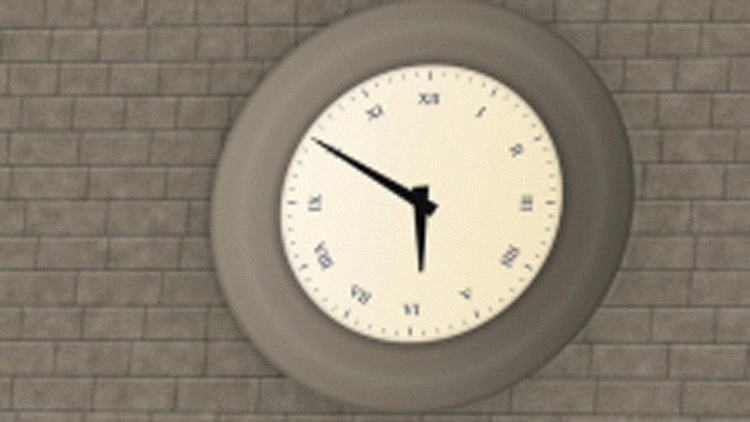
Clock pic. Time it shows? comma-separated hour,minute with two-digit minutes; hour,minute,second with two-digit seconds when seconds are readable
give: 5,50
